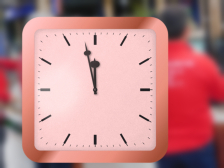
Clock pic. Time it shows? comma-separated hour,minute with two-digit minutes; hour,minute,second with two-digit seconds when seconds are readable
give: 11,58
